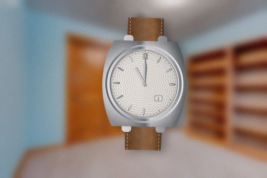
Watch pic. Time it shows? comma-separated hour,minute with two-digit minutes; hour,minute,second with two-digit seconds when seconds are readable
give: 11,00
